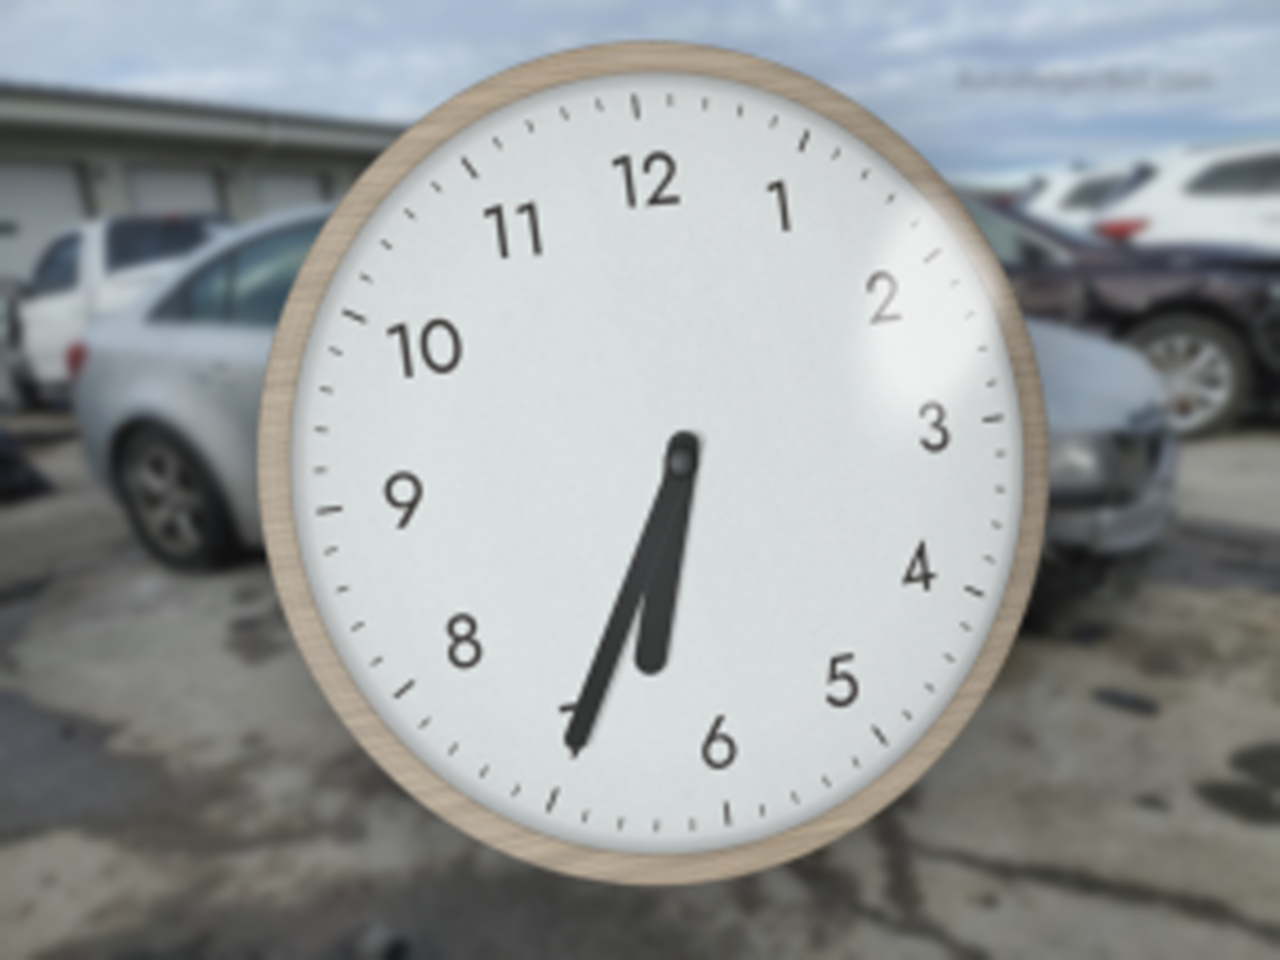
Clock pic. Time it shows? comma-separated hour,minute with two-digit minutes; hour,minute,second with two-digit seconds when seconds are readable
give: 6,35
